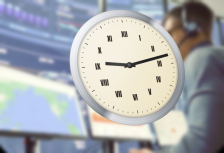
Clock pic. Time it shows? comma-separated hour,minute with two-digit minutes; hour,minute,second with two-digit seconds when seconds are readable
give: 9,13
